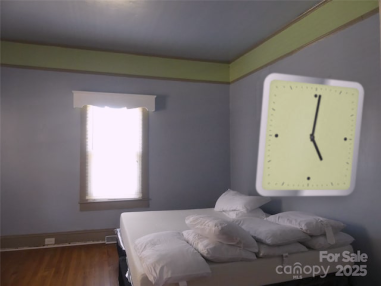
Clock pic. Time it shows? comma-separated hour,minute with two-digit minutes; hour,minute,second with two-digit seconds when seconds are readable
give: 5,01
